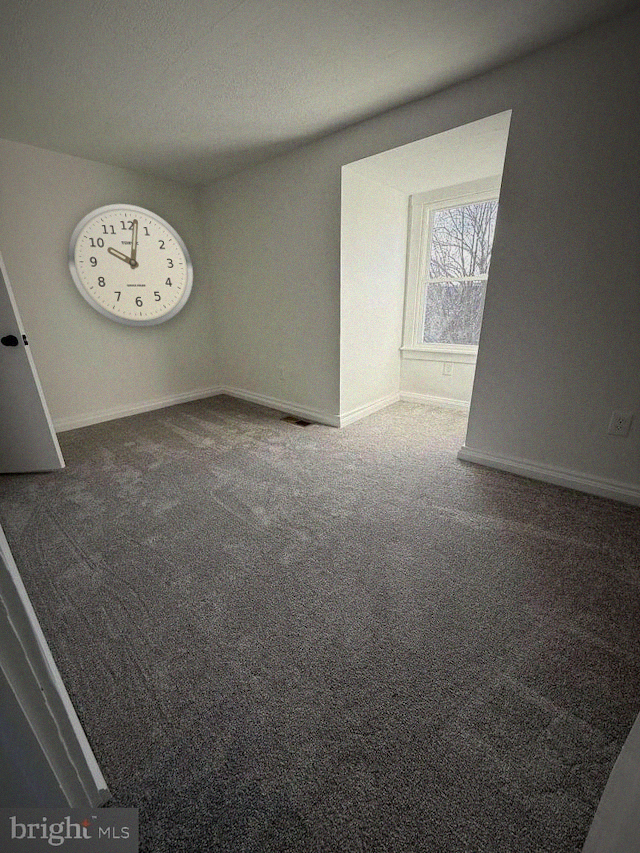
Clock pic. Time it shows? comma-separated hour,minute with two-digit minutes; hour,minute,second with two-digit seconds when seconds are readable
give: 10,02
